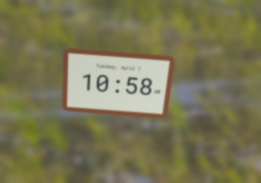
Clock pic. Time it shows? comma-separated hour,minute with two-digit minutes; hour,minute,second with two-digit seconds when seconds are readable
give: 10,58
